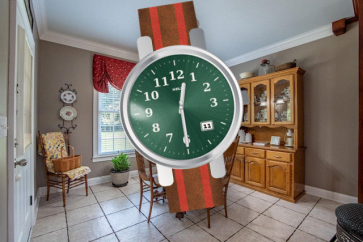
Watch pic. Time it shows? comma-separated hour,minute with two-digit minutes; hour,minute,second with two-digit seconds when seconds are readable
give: 12,30
